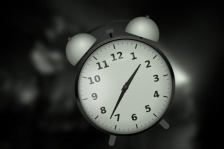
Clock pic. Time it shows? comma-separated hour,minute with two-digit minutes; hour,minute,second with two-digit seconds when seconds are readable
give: 1,37
